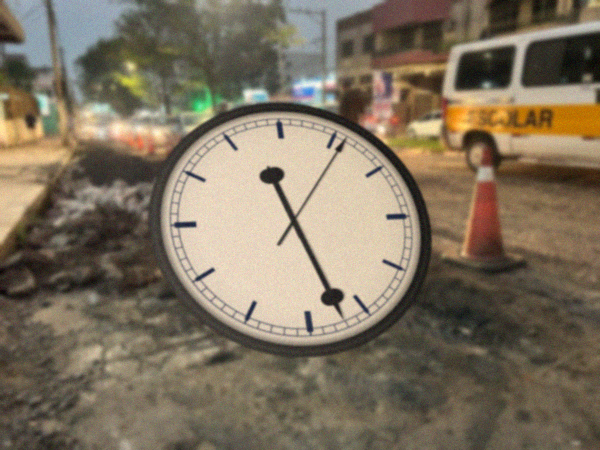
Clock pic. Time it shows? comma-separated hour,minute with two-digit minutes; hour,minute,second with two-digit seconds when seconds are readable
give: 11,27,06
